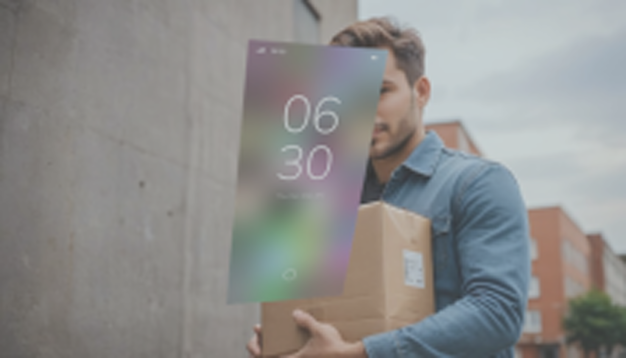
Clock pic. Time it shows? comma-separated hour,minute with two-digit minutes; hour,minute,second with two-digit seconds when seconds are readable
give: 6,30
